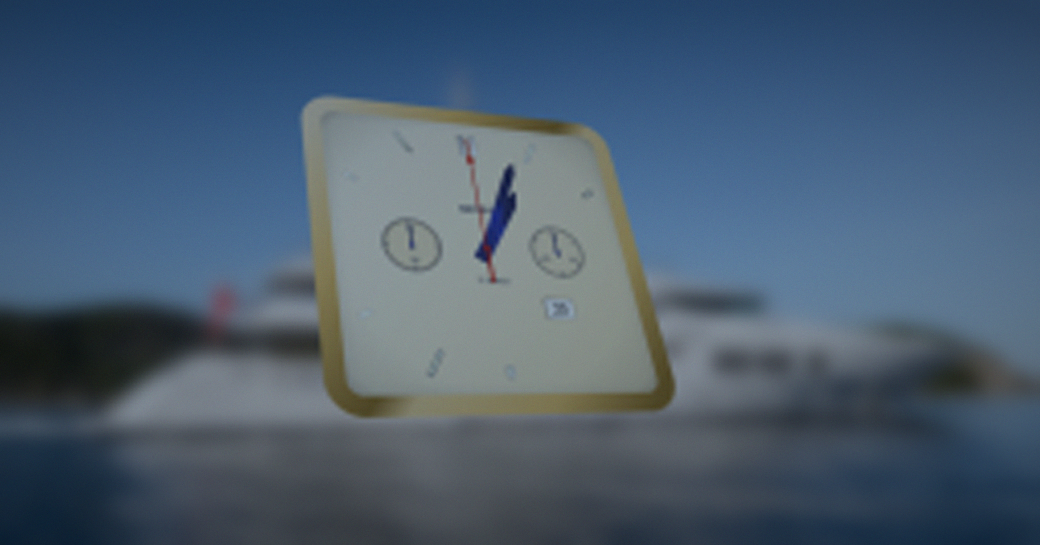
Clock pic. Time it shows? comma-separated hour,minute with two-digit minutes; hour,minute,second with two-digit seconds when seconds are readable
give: 1,04
